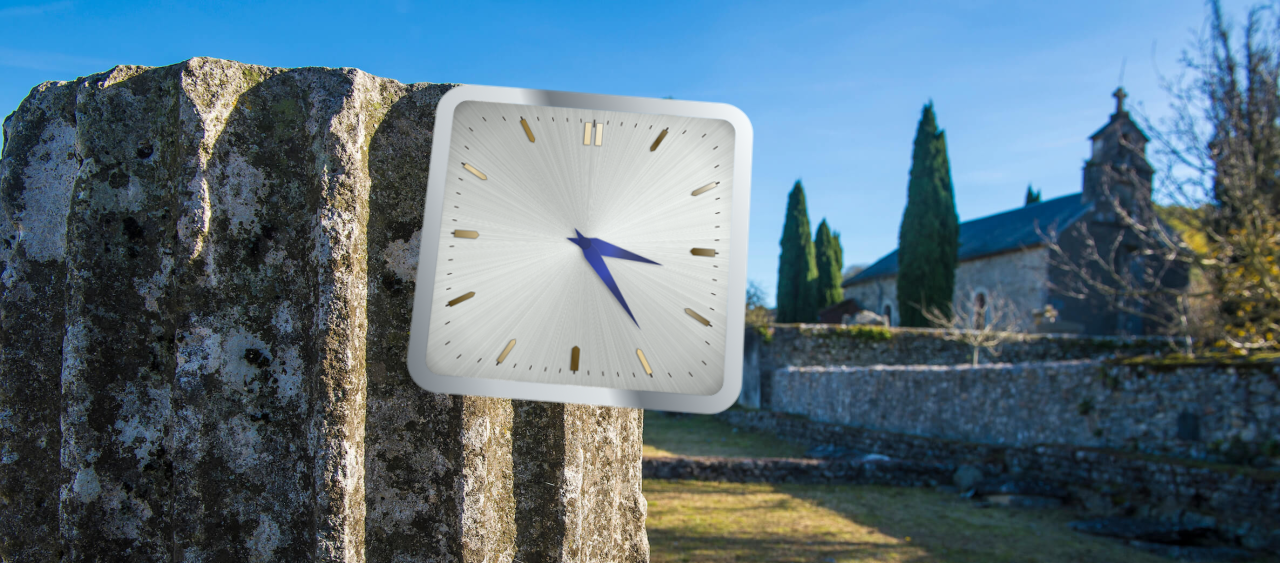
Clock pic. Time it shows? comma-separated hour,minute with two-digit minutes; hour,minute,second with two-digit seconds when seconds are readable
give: 3,24
